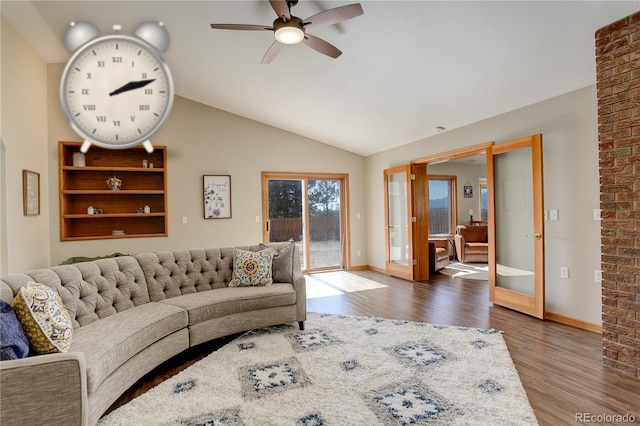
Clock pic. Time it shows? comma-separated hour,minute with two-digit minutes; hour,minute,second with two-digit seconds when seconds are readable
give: 2,12
